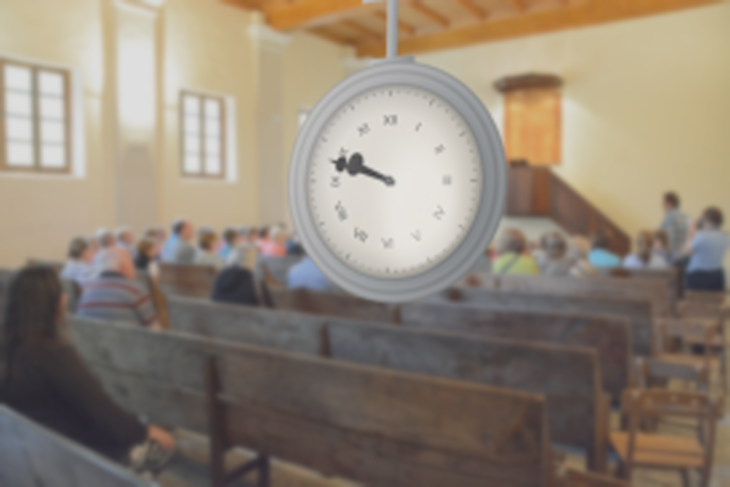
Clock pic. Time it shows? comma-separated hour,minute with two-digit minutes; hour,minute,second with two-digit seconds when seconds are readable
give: 9,48
